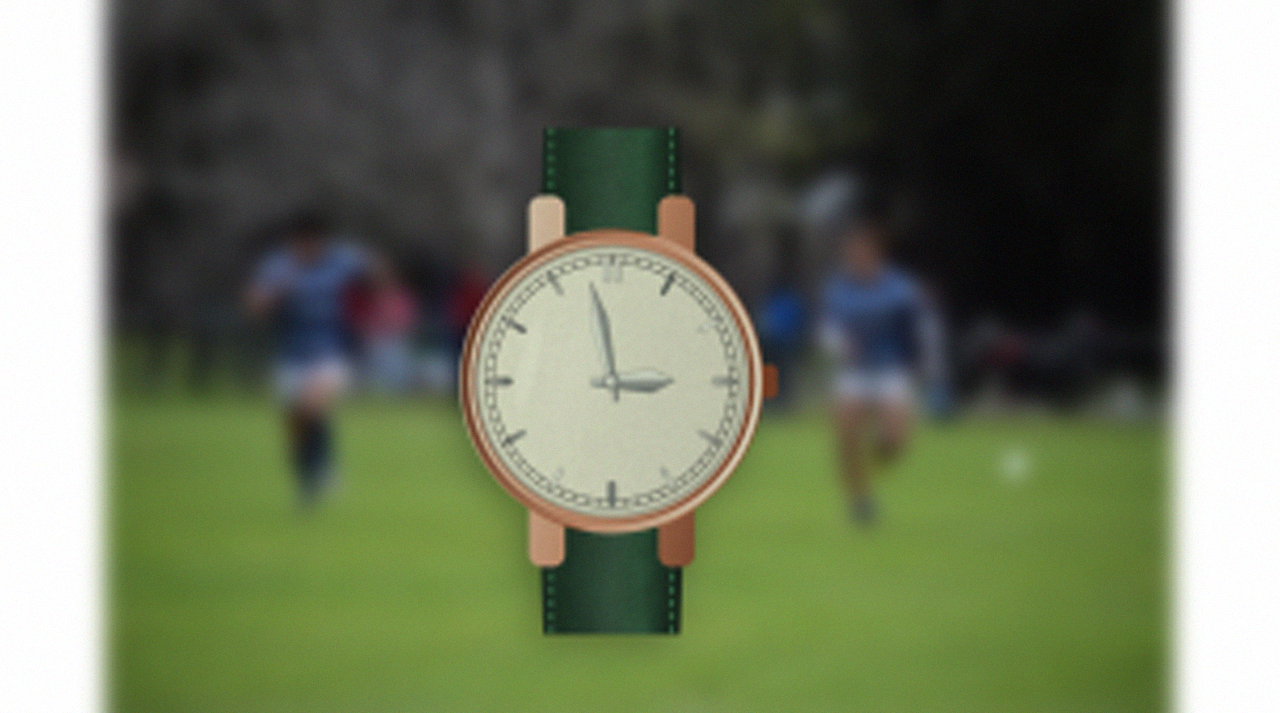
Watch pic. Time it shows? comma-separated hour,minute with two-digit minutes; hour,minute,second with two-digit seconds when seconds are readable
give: 2,58
